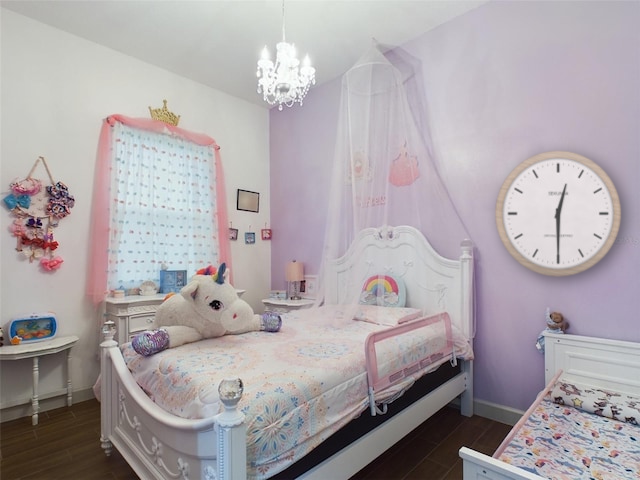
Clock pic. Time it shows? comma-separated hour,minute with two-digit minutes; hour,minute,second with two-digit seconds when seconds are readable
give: 12,30
